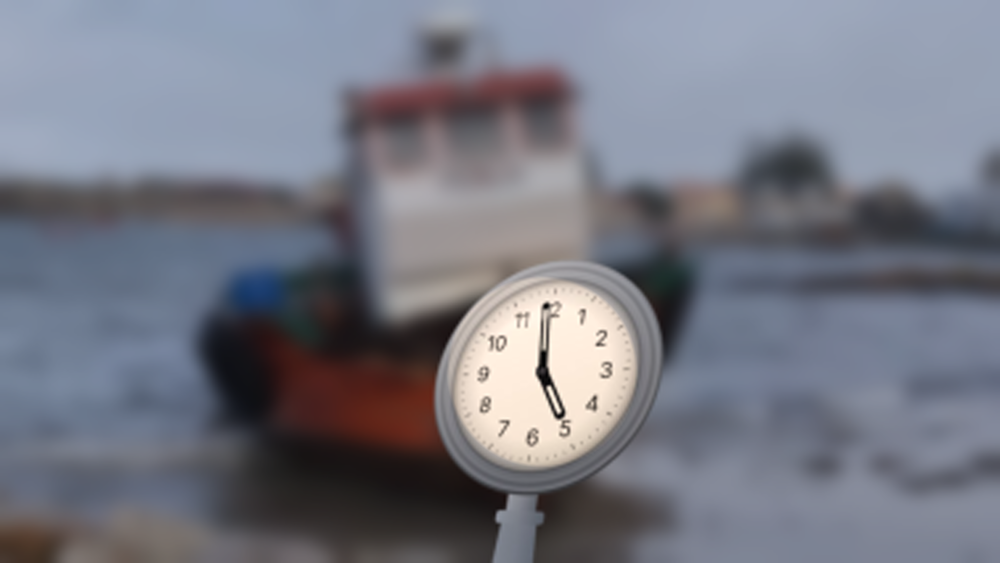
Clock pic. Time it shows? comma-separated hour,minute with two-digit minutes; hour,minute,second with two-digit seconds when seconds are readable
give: 4,59
